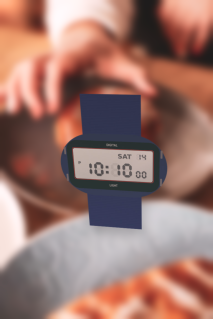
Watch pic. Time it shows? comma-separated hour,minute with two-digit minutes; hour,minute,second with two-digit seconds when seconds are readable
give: 10,10,00
